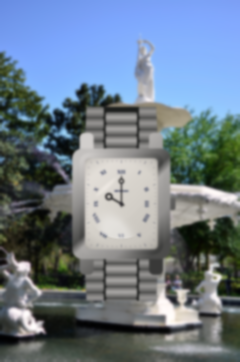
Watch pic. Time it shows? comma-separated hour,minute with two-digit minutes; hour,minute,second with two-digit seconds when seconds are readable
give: 10,00
